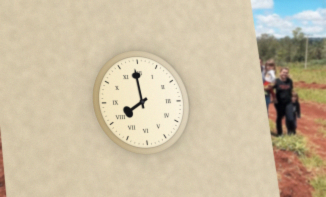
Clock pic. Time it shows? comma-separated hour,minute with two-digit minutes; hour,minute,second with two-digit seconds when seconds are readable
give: 7,59
